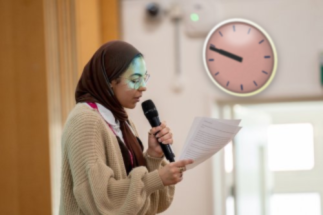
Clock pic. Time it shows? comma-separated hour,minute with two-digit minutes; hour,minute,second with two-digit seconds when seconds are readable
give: 9,49
